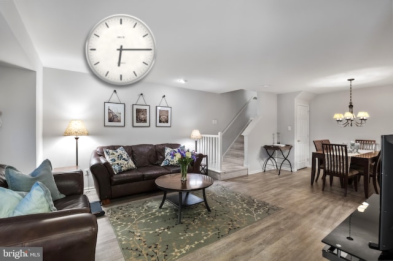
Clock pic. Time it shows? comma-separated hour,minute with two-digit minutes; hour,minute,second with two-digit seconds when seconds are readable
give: 6,15
